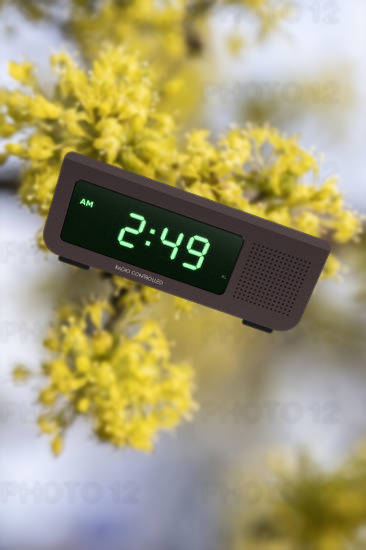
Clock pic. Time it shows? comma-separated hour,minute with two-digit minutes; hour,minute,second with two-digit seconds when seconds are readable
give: 2,49
